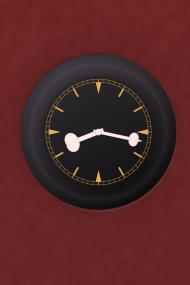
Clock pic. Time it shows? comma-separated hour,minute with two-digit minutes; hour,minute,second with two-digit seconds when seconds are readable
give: 8,17
